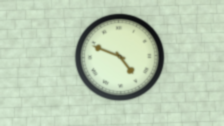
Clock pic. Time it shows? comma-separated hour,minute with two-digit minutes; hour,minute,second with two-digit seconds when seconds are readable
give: 4,49
